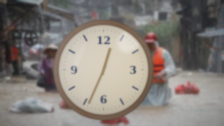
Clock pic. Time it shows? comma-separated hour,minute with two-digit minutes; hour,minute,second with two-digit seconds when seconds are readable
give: 12,34
